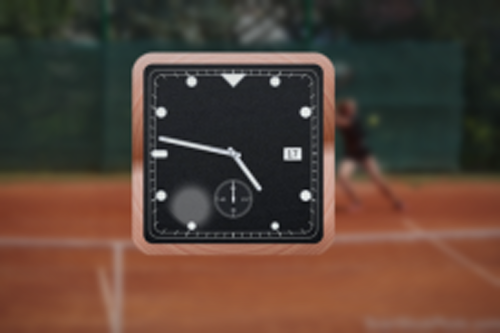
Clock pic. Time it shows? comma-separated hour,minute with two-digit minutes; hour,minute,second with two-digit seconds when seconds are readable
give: 4,47
